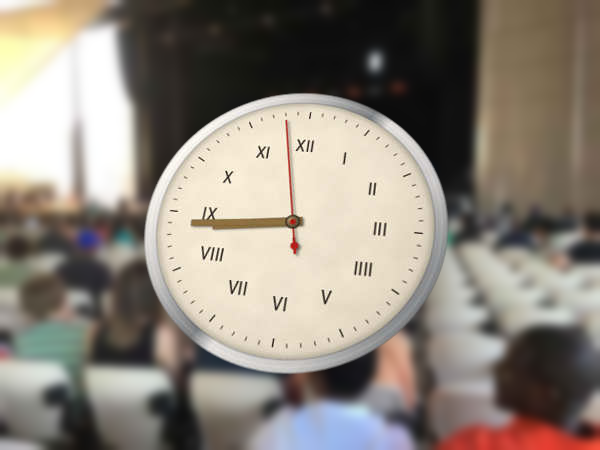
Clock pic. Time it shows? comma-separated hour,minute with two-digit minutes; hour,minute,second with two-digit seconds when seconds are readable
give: 8,43,58
